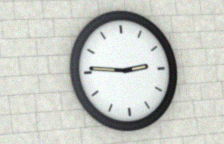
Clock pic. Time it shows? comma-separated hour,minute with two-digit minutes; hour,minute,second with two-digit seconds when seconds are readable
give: 2,46
